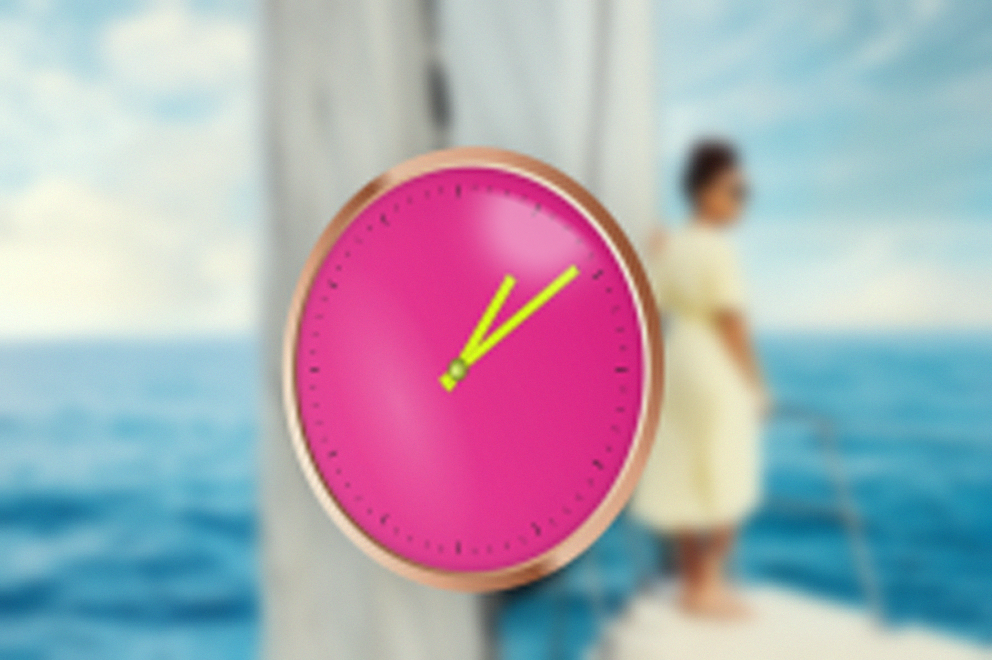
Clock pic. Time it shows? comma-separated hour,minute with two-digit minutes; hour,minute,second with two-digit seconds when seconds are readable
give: 1,09
